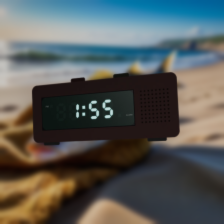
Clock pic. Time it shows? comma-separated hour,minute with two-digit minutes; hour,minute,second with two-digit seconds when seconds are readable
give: 1,55
